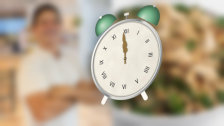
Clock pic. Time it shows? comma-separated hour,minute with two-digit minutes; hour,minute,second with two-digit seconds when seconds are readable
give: 11,59
